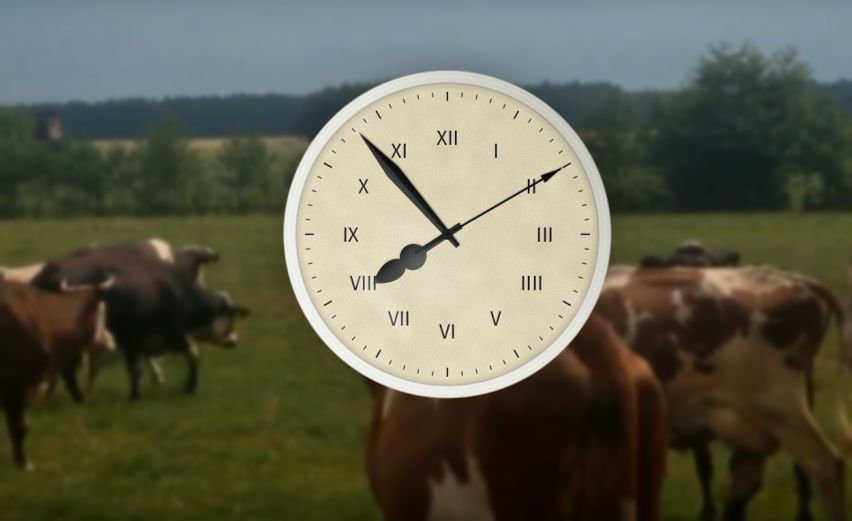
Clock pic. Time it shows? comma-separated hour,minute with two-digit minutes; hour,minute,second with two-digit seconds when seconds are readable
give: 7,53,10
